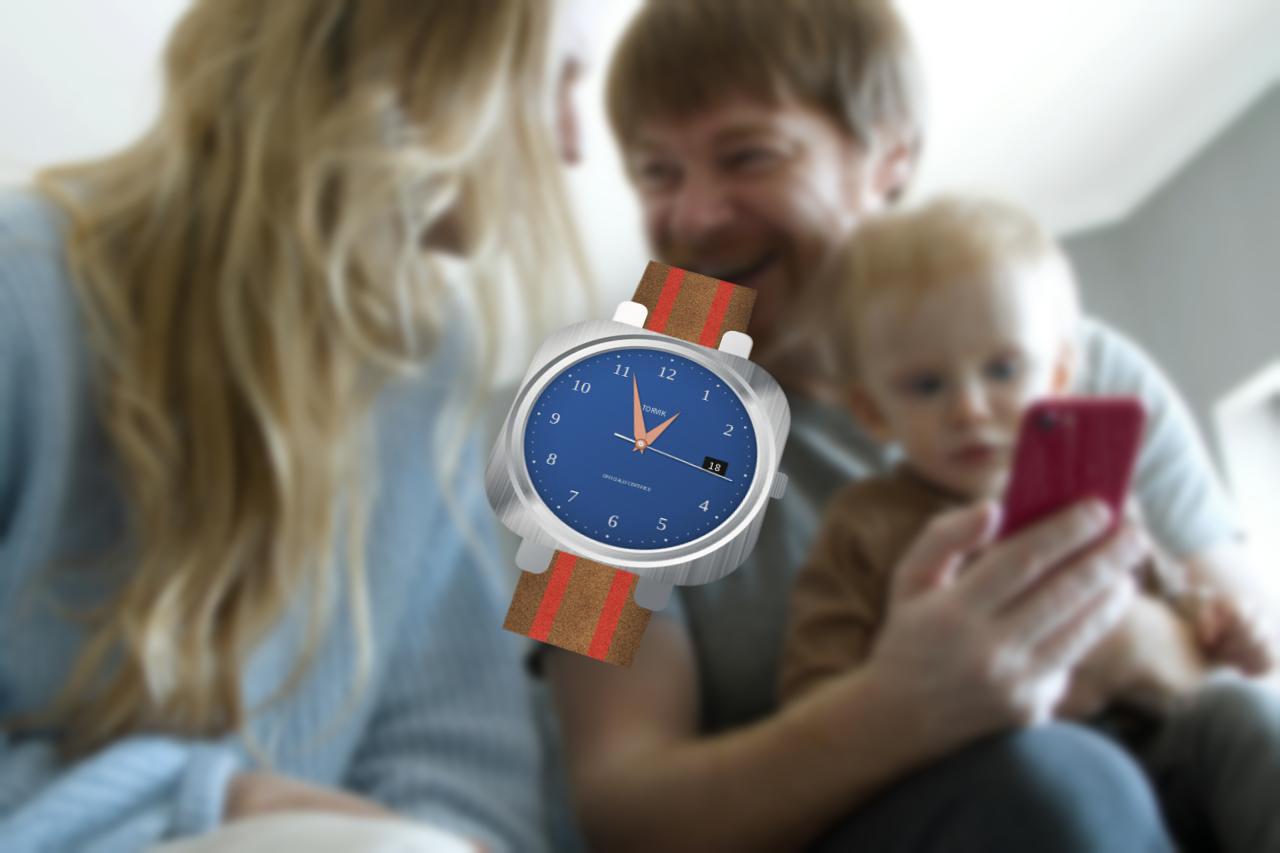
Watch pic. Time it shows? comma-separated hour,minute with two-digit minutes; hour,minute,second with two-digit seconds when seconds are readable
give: 12,56,16
